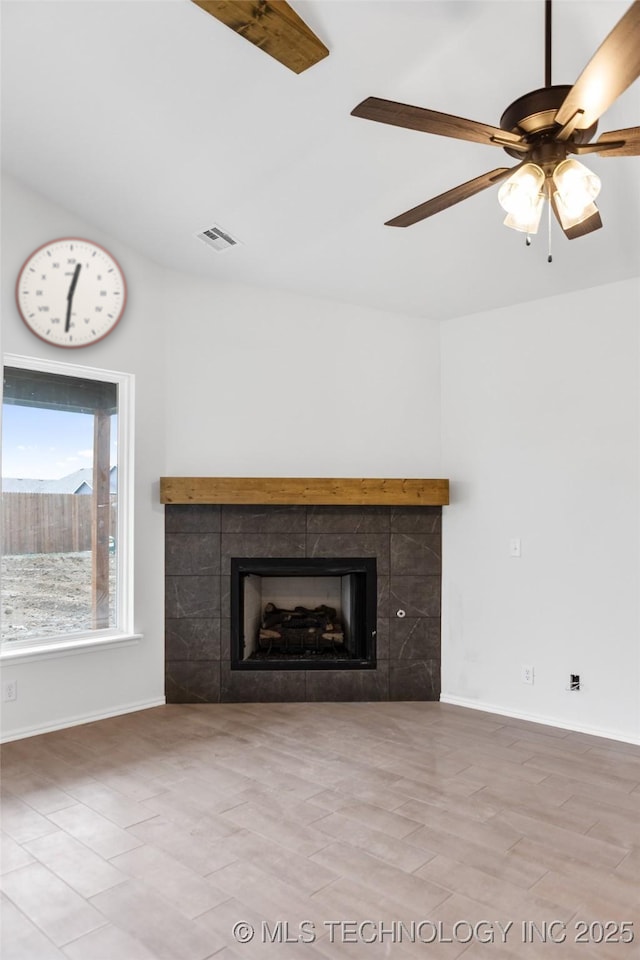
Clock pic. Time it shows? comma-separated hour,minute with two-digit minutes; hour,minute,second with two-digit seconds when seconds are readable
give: 12,31
